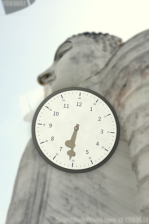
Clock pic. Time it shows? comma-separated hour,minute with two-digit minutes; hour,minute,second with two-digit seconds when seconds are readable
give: 6,31
